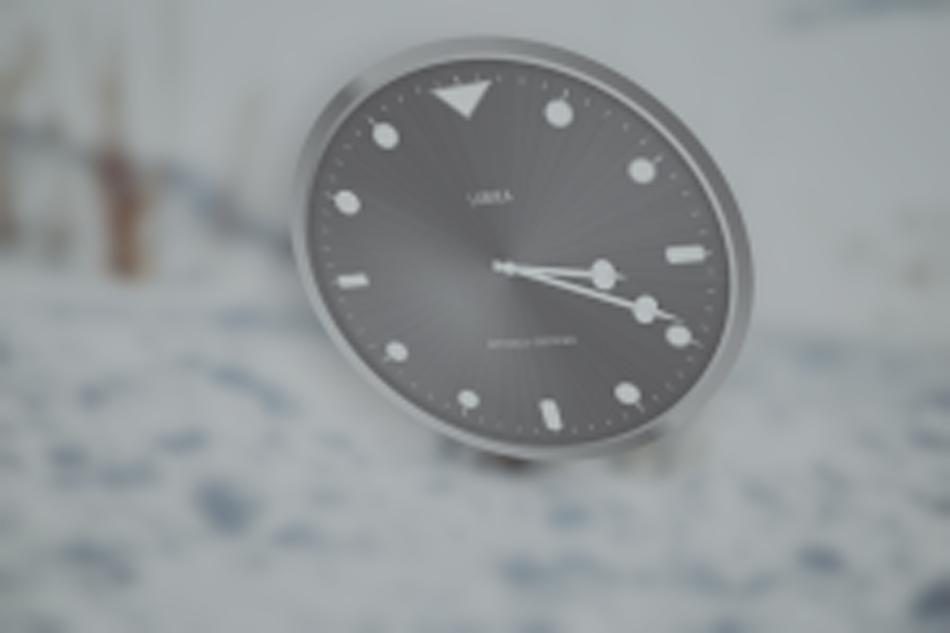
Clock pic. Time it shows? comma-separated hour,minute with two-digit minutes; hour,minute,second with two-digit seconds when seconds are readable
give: 3,19
